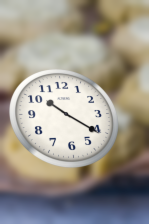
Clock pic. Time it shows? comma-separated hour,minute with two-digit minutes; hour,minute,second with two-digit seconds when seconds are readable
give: 10,21
